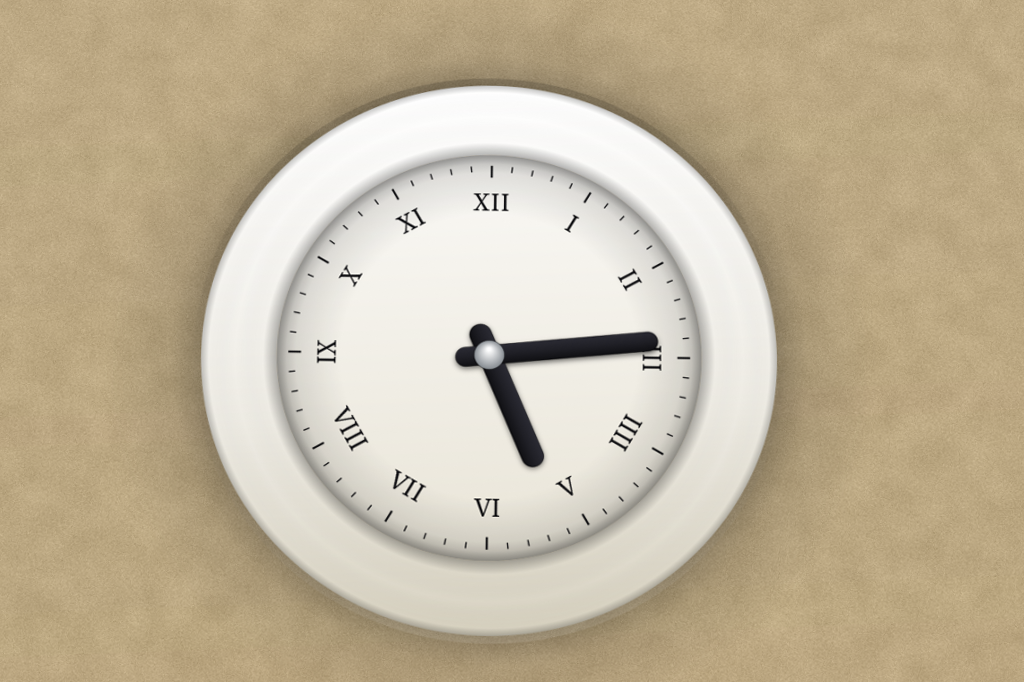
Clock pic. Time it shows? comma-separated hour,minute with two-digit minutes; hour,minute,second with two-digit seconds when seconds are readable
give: 5,14
